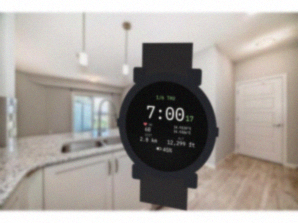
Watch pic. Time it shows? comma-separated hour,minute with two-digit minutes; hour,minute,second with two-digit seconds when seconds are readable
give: 7,00
